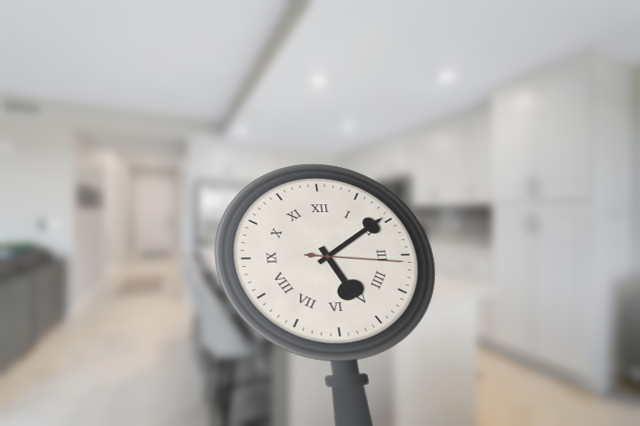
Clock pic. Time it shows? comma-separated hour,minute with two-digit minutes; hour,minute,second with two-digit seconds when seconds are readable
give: 5,09,16
